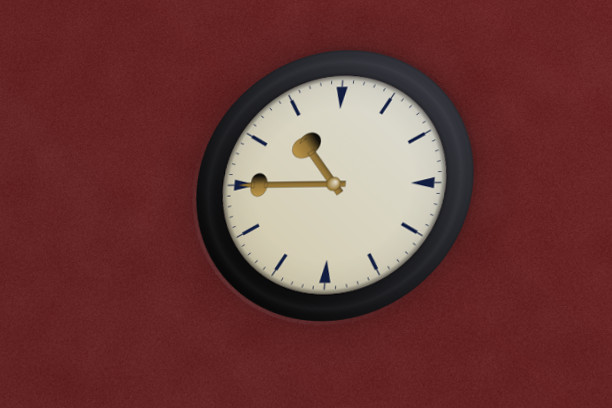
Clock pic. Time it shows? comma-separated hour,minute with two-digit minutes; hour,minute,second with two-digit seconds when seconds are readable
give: 10,45
